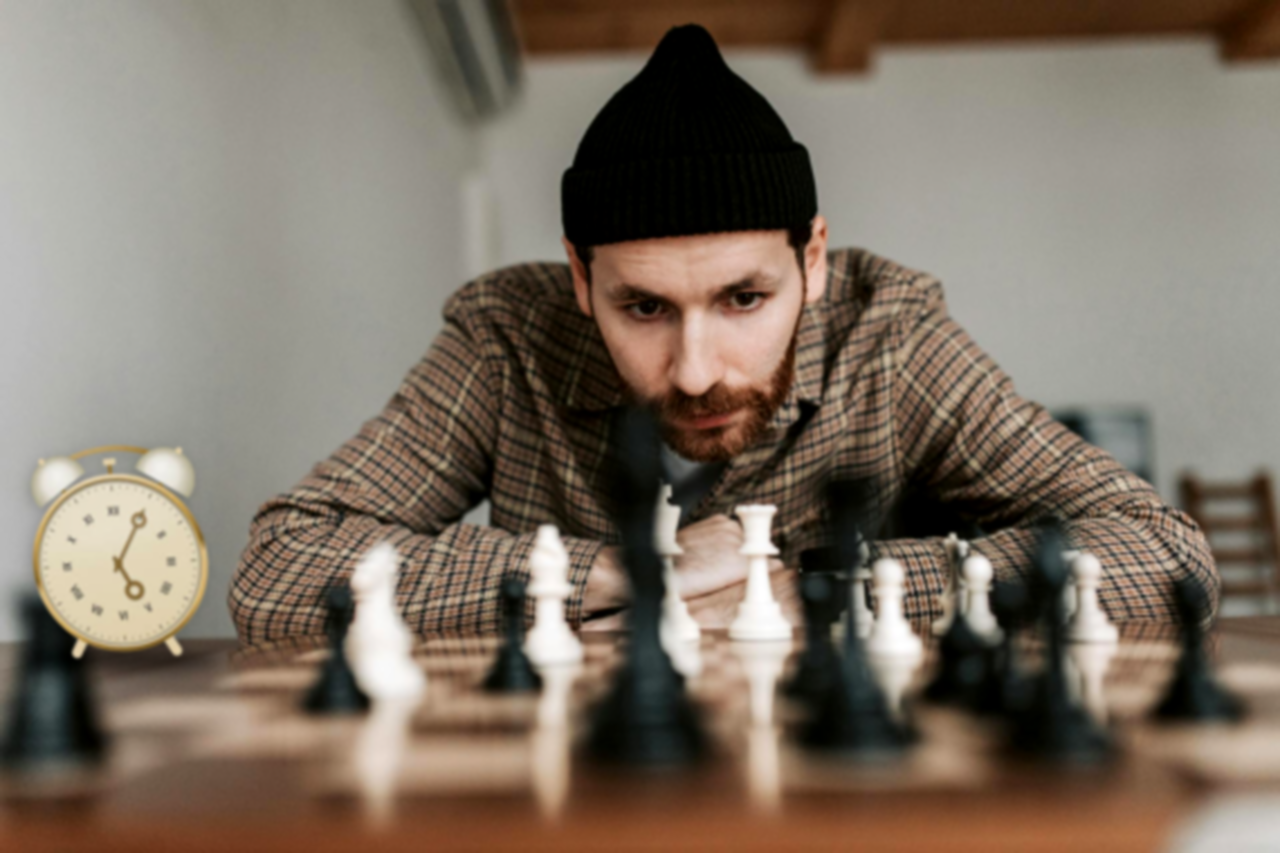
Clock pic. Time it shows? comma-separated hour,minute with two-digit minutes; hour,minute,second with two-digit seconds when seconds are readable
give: 5,05
